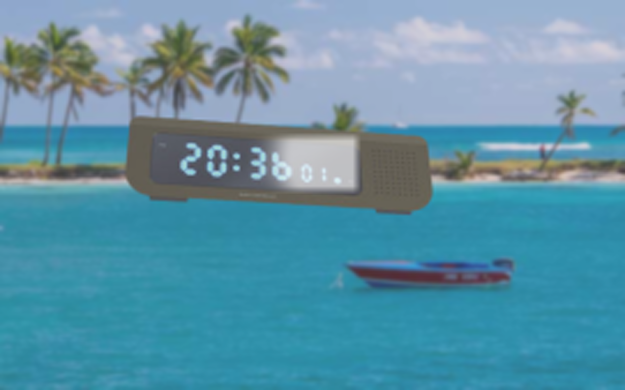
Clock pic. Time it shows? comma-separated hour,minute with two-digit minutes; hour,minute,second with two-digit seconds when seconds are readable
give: 20,36,01
